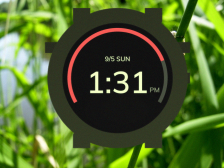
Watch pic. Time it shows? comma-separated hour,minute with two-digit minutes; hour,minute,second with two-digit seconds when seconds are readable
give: 1,31
